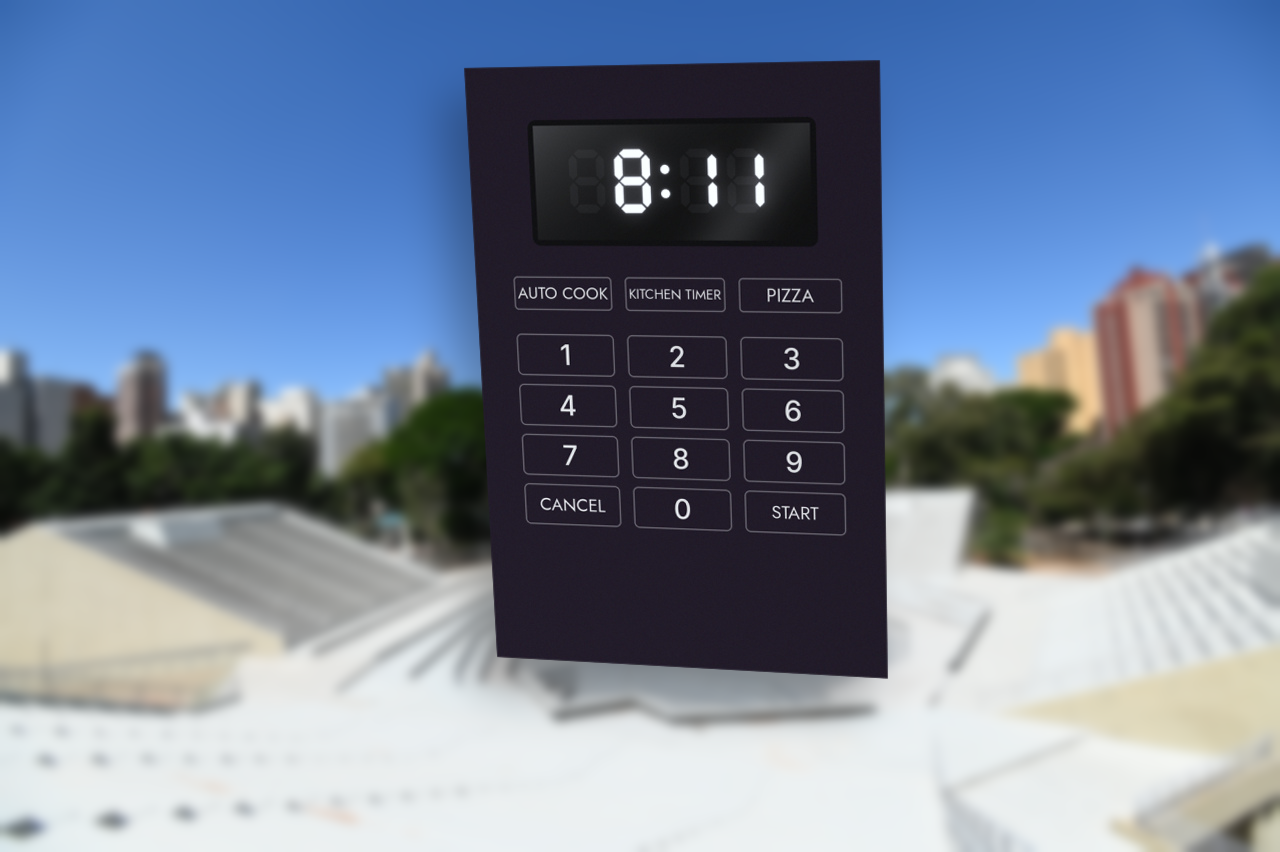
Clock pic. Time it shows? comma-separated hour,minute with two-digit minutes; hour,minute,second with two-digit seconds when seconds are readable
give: 8,11
